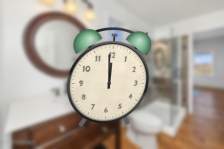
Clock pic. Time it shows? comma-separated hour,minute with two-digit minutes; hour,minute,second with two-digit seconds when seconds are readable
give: 11,59
